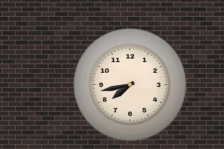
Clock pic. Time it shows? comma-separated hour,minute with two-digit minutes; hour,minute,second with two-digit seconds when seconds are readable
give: 7,43
